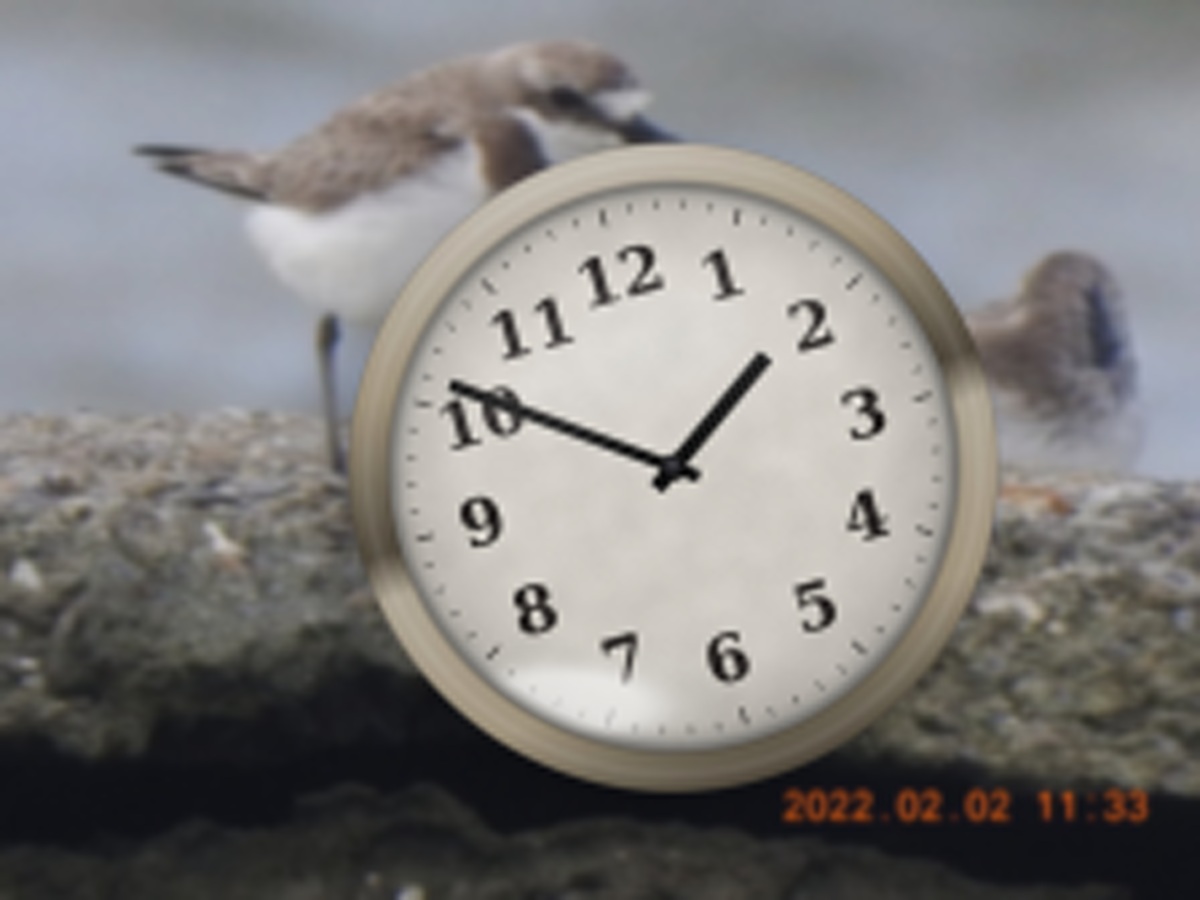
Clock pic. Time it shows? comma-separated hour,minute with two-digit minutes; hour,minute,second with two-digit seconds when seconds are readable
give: 1,51
